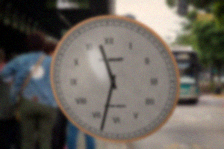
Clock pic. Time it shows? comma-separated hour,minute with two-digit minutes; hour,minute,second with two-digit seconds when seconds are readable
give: 11,33
